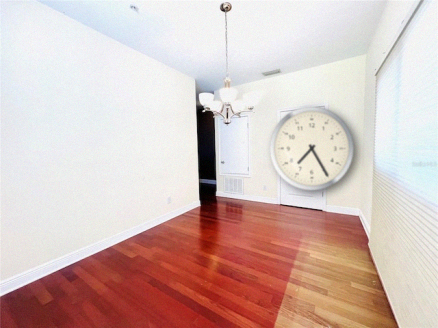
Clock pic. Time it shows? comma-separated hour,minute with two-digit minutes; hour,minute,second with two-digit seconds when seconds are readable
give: 7,25
